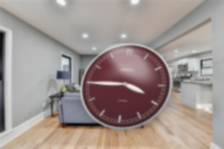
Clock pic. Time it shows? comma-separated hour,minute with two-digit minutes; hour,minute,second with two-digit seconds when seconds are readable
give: 3,45
